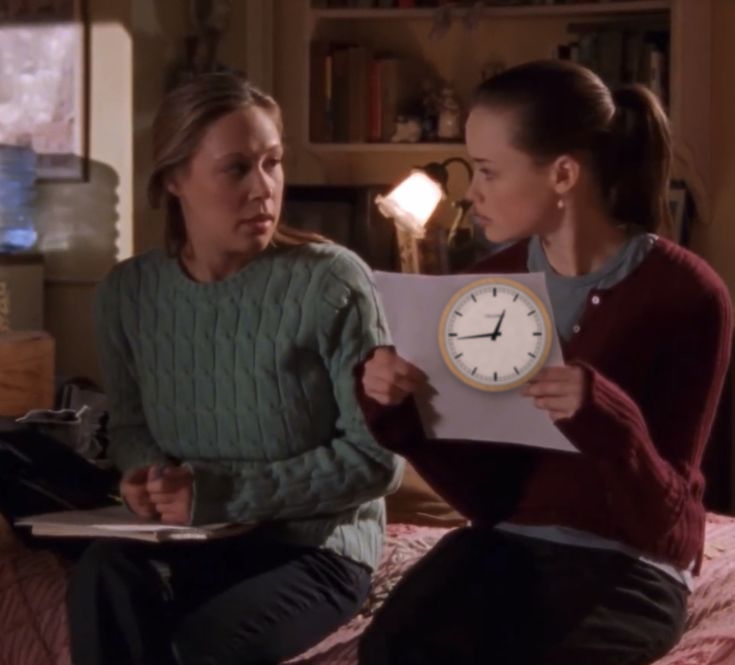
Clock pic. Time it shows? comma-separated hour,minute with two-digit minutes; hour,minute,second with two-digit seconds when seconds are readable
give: 12,44
